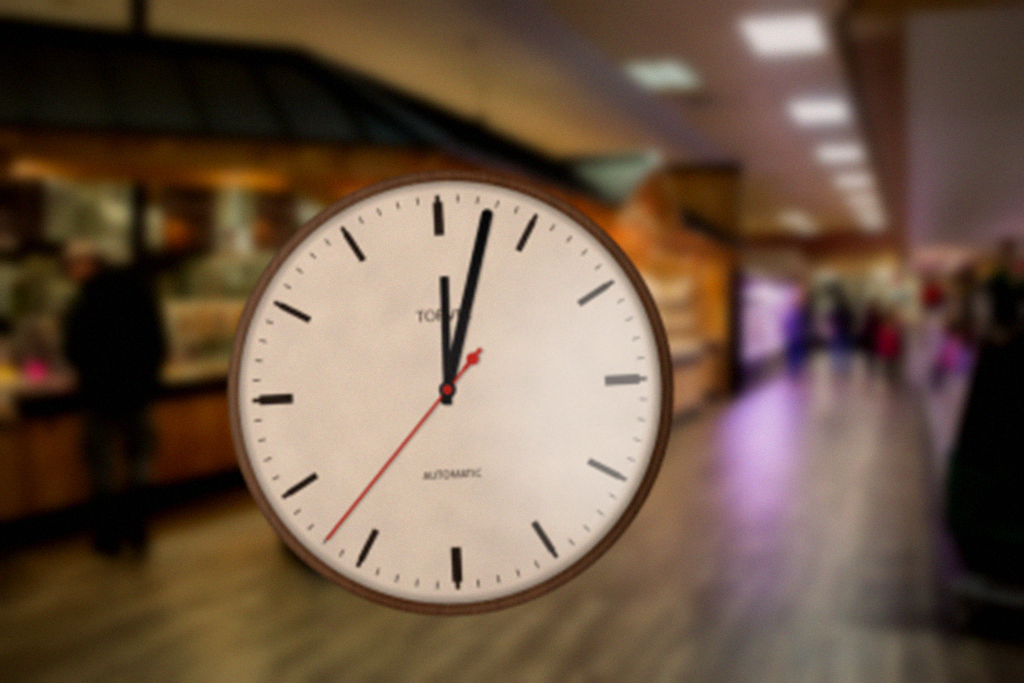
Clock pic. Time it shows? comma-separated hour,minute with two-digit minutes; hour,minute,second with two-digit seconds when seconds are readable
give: 12,02,37
